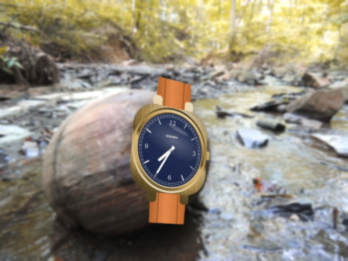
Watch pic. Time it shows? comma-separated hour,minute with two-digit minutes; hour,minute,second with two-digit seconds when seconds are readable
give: 7,35
